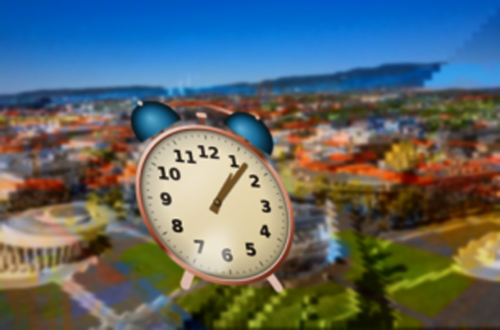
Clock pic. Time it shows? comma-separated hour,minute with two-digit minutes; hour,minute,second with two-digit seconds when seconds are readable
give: 1,07
